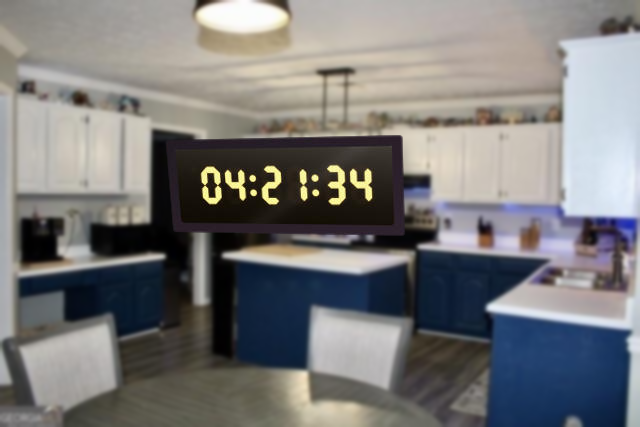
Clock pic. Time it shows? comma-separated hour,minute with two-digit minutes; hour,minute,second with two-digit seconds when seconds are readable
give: 4,21,34
